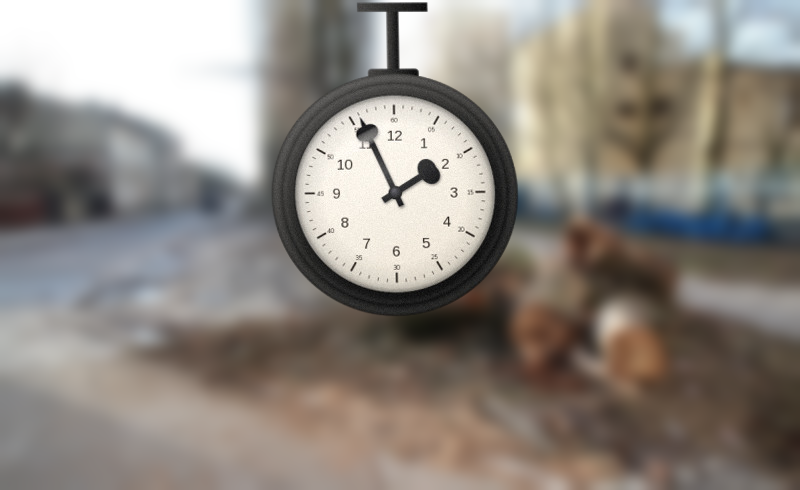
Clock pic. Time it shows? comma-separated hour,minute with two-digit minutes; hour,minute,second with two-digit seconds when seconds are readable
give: 1,56
